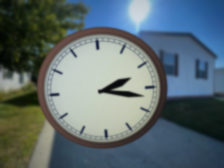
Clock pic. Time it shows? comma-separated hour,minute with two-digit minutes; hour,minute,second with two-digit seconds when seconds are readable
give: 2,17
